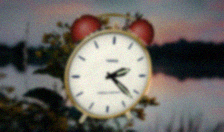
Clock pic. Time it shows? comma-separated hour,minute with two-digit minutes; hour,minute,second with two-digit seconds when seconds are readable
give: 2,22
